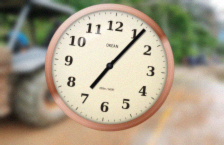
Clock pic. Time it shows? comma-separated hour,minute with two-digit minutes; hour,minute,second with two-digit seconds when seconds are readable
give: 7,06
